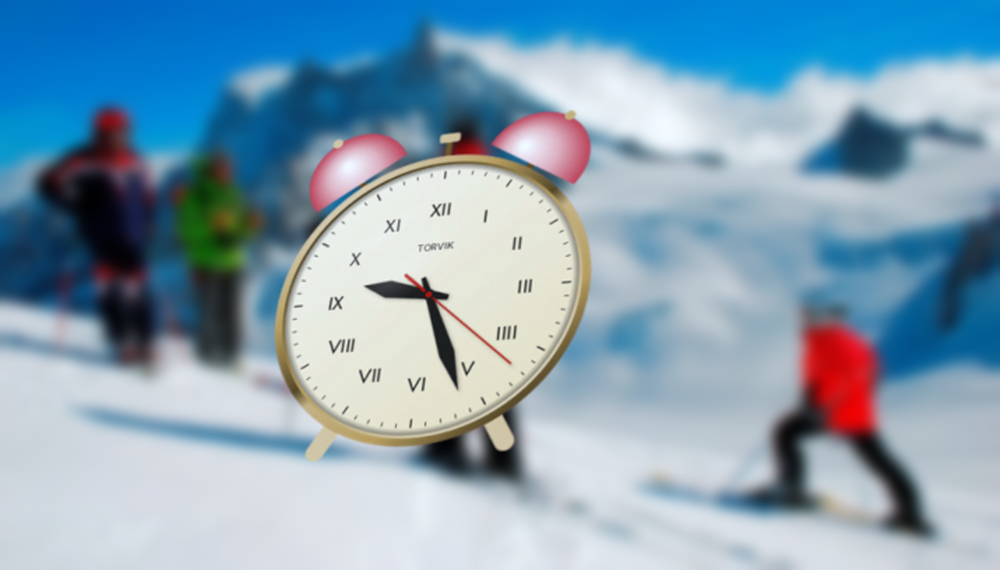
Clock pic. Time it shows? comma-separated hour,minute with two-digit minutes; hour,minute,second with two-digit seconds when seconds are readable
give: 9,26,22
